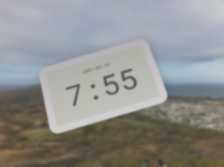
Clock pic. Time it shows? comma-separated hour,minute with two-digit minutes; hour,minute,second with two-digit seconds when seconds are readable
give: 7,55
